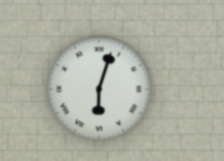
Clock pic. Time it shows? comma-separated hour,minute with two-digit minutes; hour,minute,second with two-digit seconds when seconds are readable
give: 6,03
